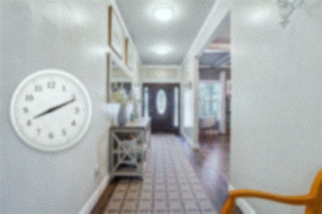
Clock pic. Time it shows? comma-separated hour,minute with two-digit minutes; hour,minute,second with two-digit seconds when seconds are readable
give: 8,11
